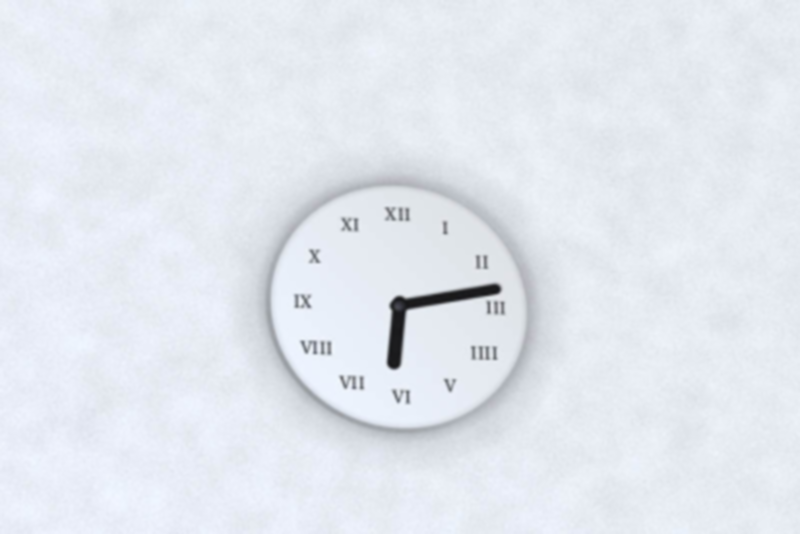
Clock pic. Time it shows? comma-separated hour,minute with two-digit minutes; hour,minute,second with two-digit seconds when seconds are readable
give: 6,13
